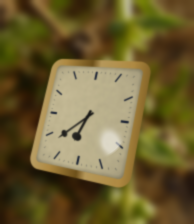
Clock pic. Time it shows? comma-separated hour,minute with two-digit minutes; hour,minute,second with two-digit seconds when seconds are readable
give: 6,38
